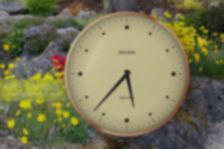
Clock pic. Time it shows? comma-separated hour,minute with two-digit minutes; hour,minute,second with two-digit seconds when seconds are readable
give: 5,37
